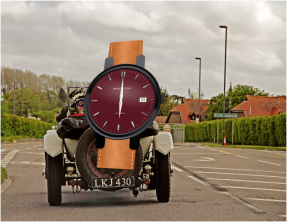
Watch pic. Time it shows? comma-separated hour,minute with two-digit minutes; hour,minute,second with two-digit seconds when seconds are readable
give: 6,00
